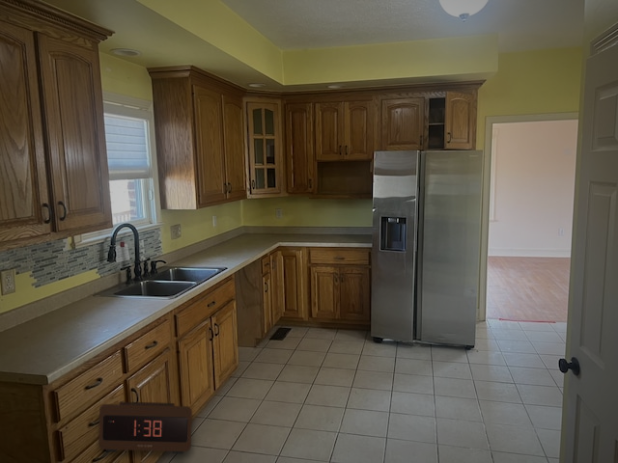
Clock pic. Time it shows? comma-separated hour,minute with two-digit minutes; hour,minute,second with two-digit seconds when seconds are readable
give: 1,38
